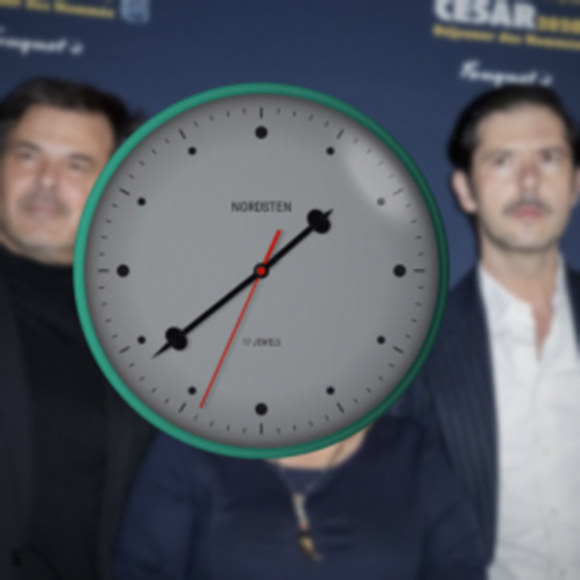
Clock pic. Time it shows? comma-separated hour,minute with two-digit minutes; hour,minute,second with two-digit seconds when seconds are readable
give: 1,38,34
